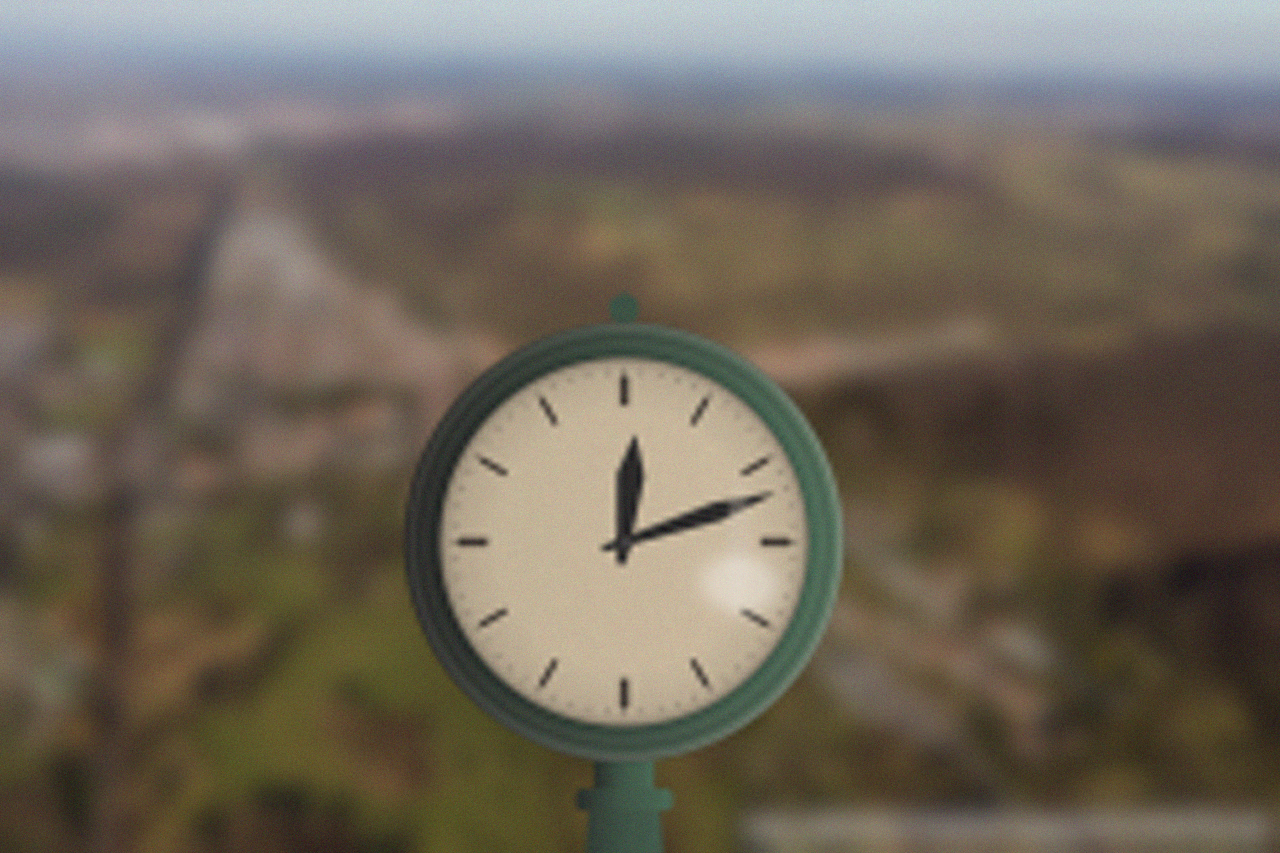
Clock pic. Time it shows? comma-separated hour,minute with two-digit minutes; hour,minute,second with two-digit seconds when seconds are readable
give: 12,12
